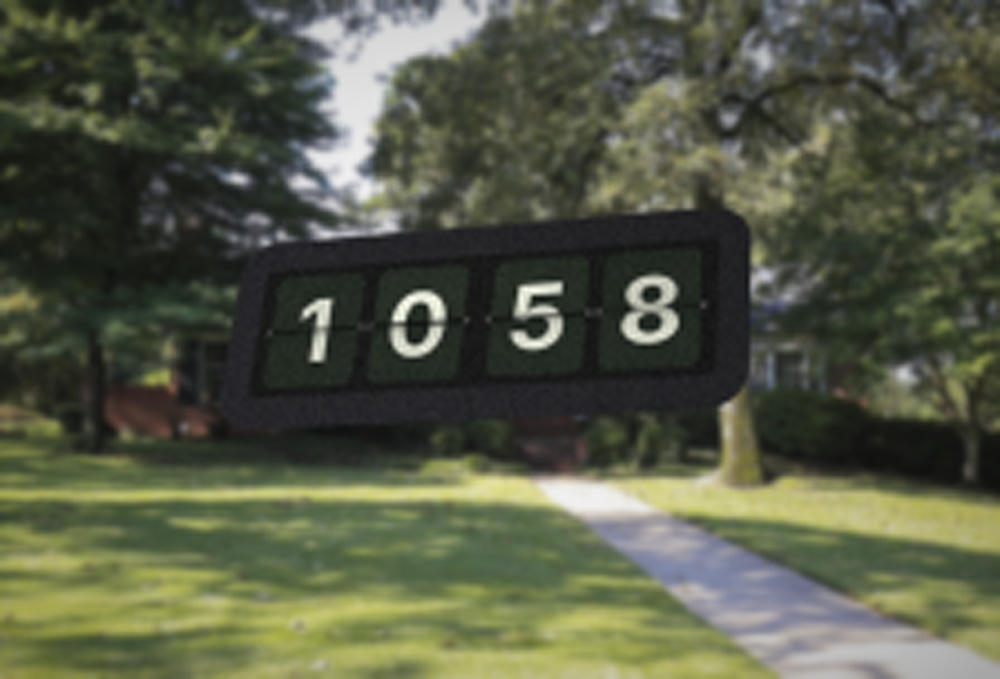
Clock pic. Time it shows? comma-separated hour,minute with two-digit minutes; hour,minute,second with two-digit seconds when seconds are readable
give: 10,58
